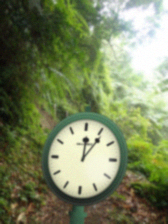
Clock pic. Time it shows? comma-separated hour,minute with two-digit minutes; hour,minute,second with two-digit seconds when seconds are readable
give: 12,06
